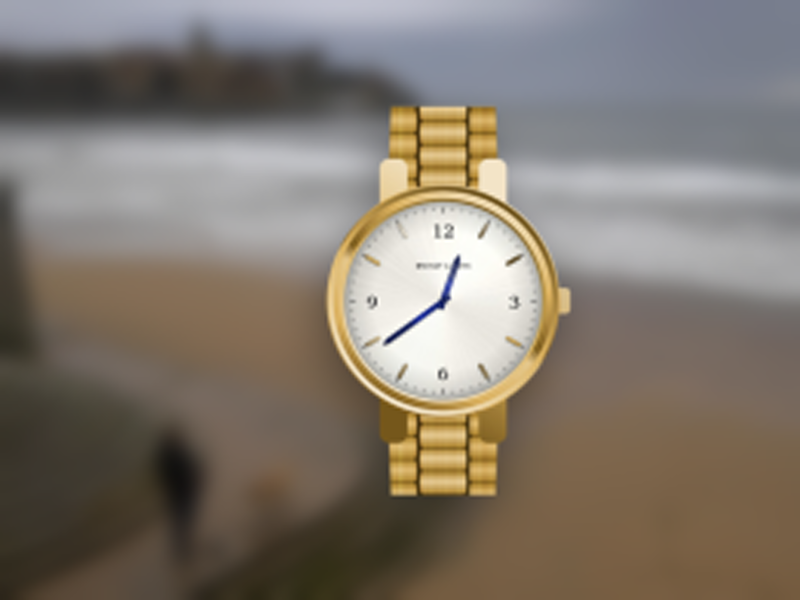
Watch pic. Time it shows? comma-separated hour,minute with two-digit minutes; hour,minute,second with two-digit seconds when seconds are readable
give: 12,39
